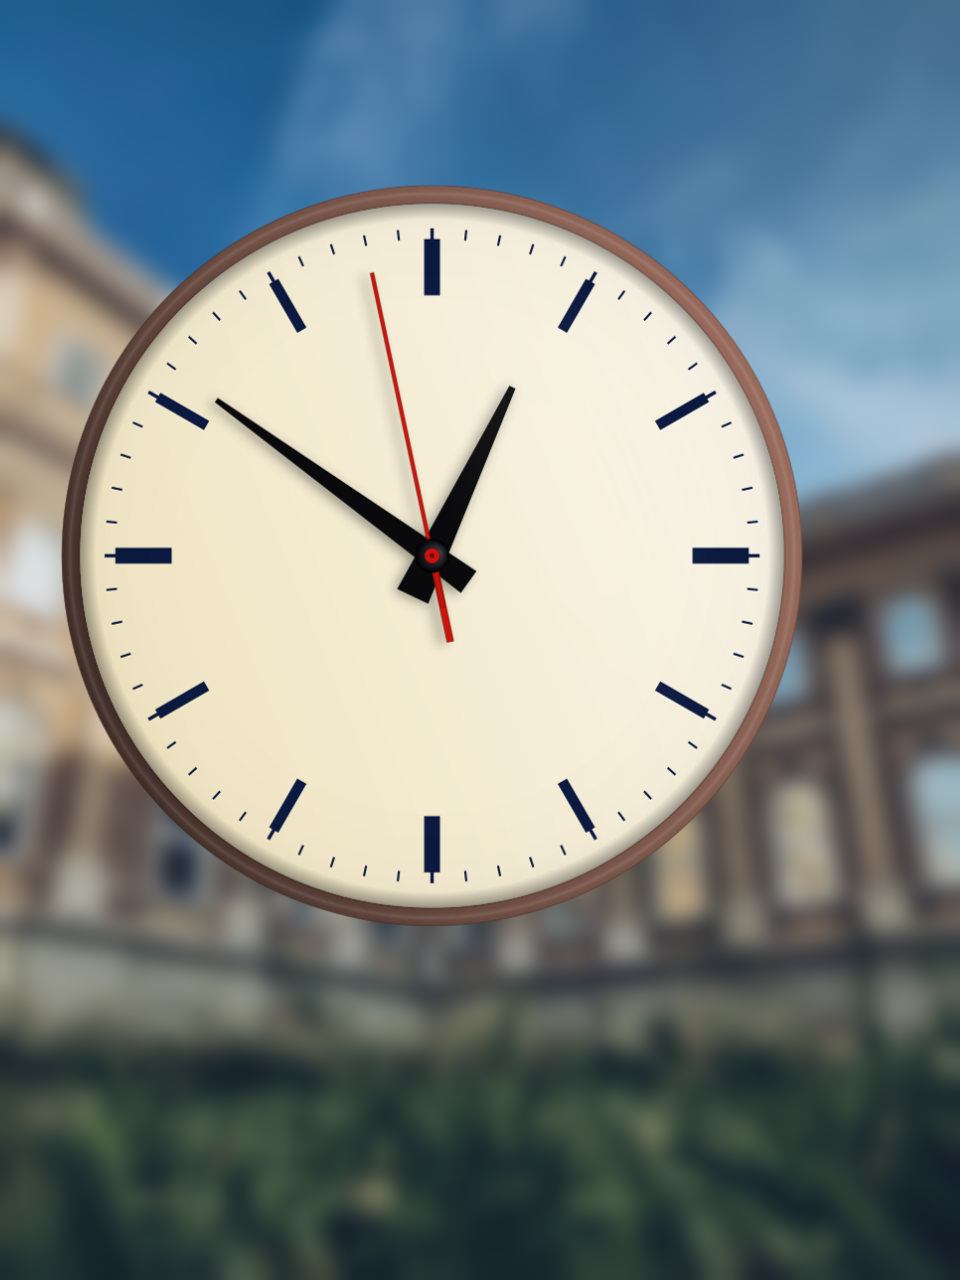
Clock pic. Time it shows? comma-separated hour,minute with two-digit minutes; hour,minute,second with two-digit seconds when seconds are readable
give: 12,50,58
